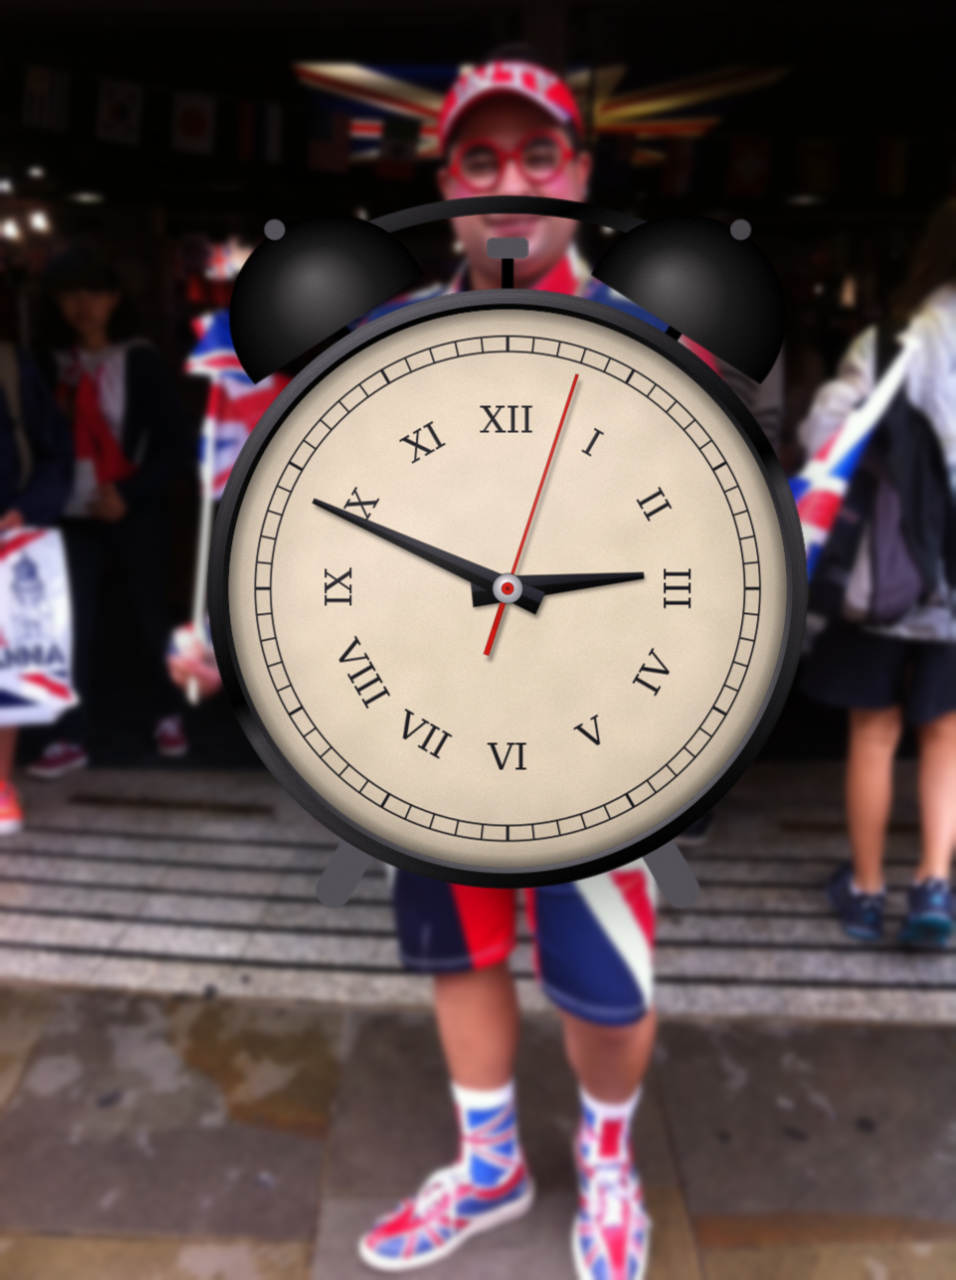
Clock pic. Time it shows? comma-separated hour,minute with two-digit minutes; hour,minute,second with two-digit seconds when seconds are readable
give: 2,49,03
